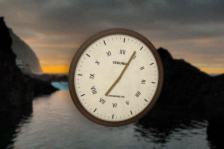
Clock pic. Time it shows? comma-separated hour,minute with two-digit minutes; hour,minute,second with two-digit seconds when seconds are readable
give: 7,04
